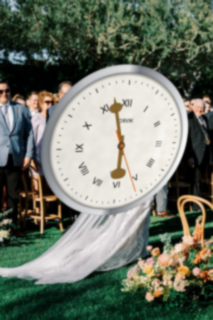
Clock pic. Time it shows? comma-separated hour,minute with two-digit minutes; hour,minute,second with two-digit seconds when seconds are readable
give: 5,57,26
